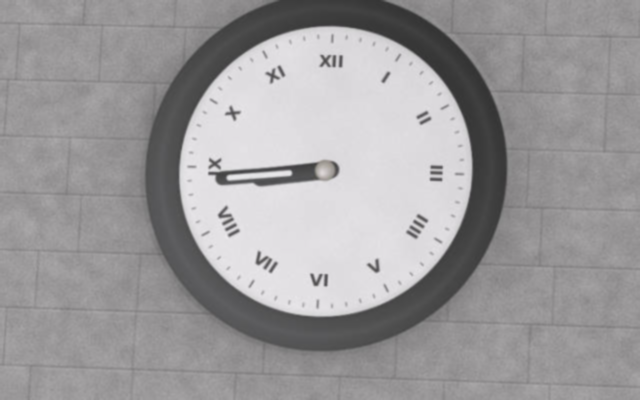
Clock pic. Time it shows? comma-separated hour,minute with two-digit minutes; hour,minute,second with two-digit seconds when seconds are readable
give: 8,44
